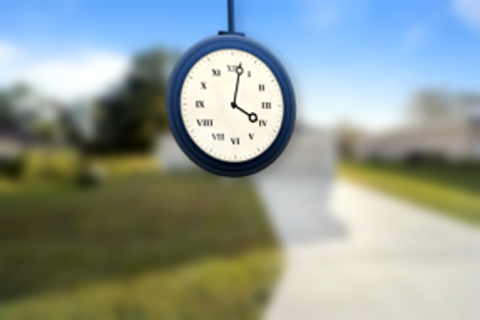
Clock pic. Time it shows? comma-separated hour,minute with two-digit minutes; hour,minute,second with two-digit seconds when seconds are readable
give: 4,02
